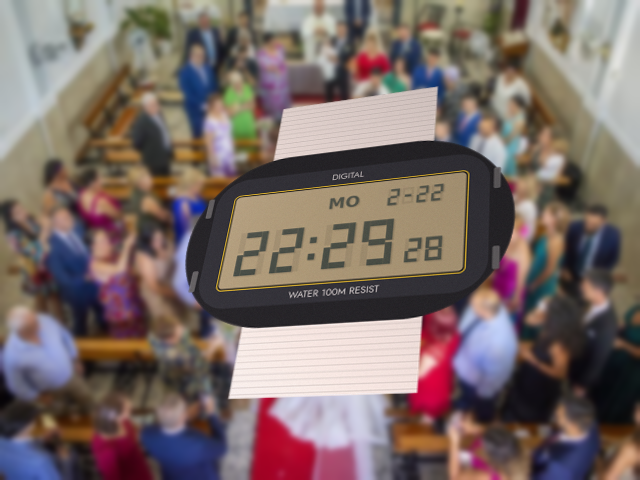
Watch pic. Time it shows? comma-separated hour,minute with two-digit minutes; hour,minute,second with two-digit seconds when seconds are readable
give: 22,29,28
